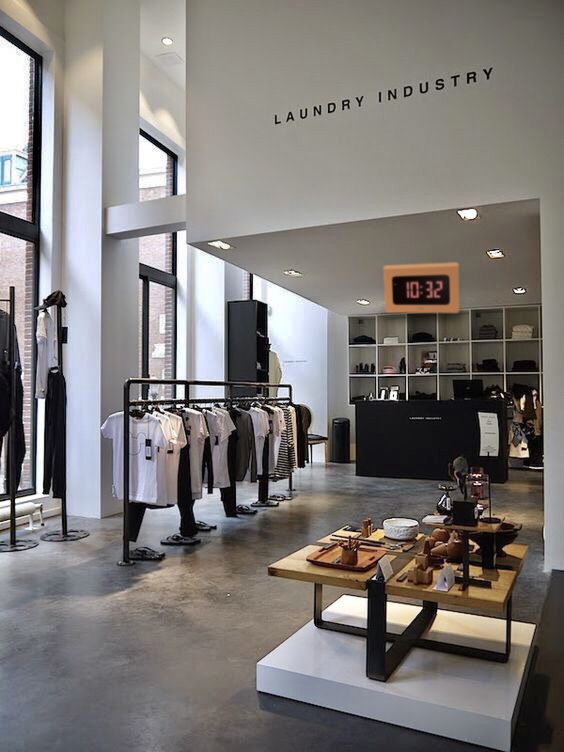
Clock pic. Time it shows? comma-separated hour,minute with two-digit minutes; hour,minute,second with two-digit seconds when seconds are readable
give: 10,32
